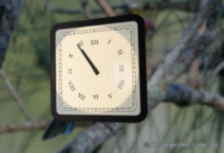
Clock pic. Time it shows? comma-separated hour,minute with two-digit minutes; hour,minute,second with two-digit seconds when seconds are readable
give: 10,54
